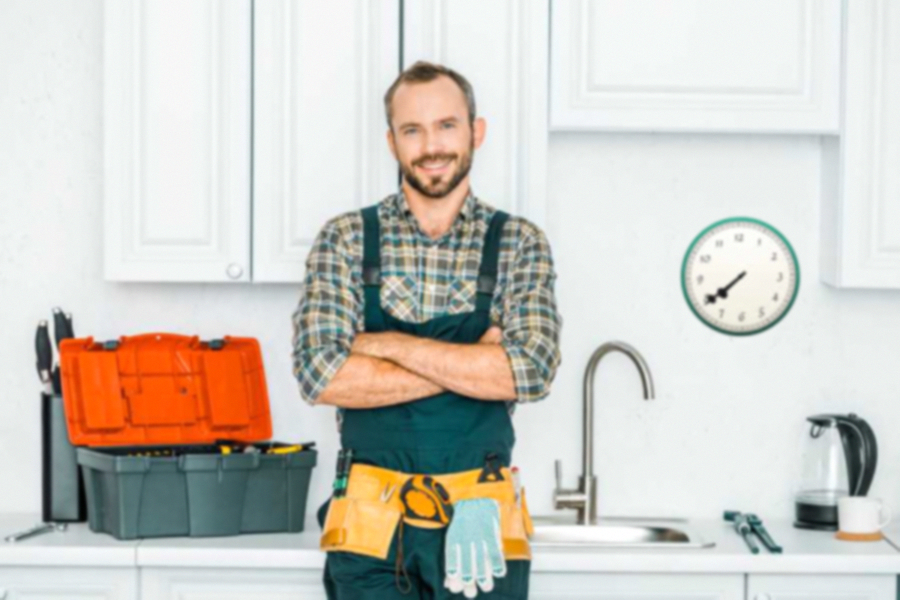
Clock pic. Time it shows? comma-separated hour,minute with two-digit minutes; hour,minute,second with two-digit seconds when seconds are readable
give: 7,39
